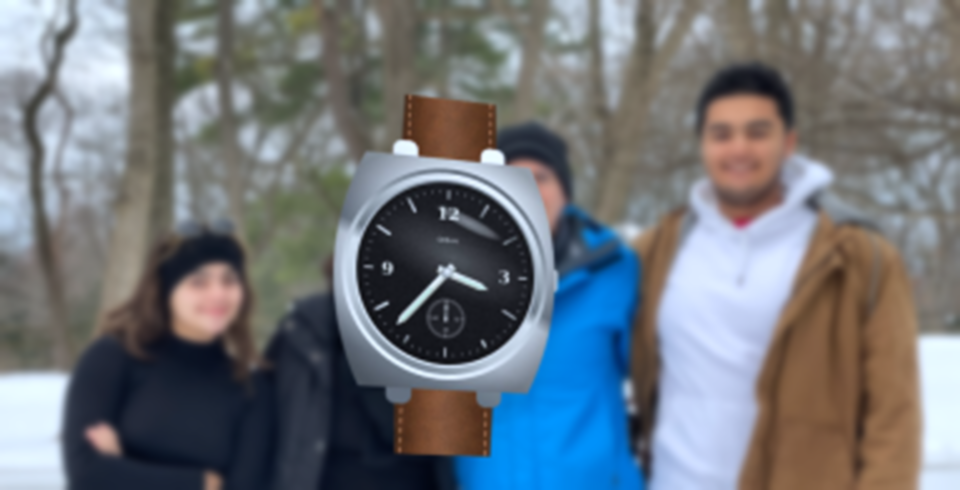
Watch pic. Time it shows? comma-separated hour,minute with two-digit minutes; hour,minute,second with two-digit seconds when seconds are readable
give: 3,37
